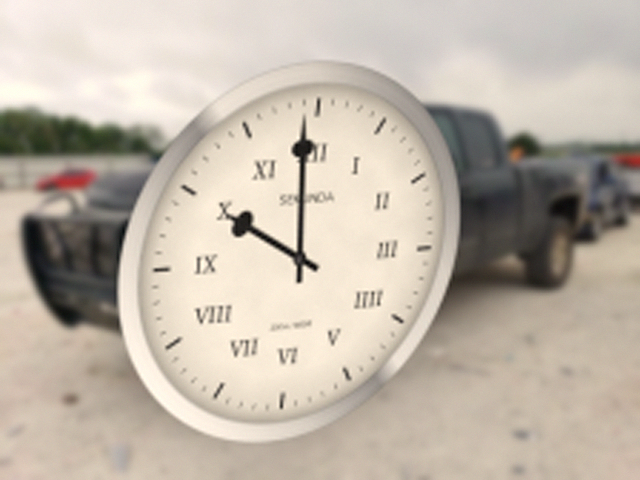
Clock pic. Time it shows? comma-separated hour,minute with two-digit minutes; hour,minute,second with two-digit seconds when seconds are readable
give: 9,59
